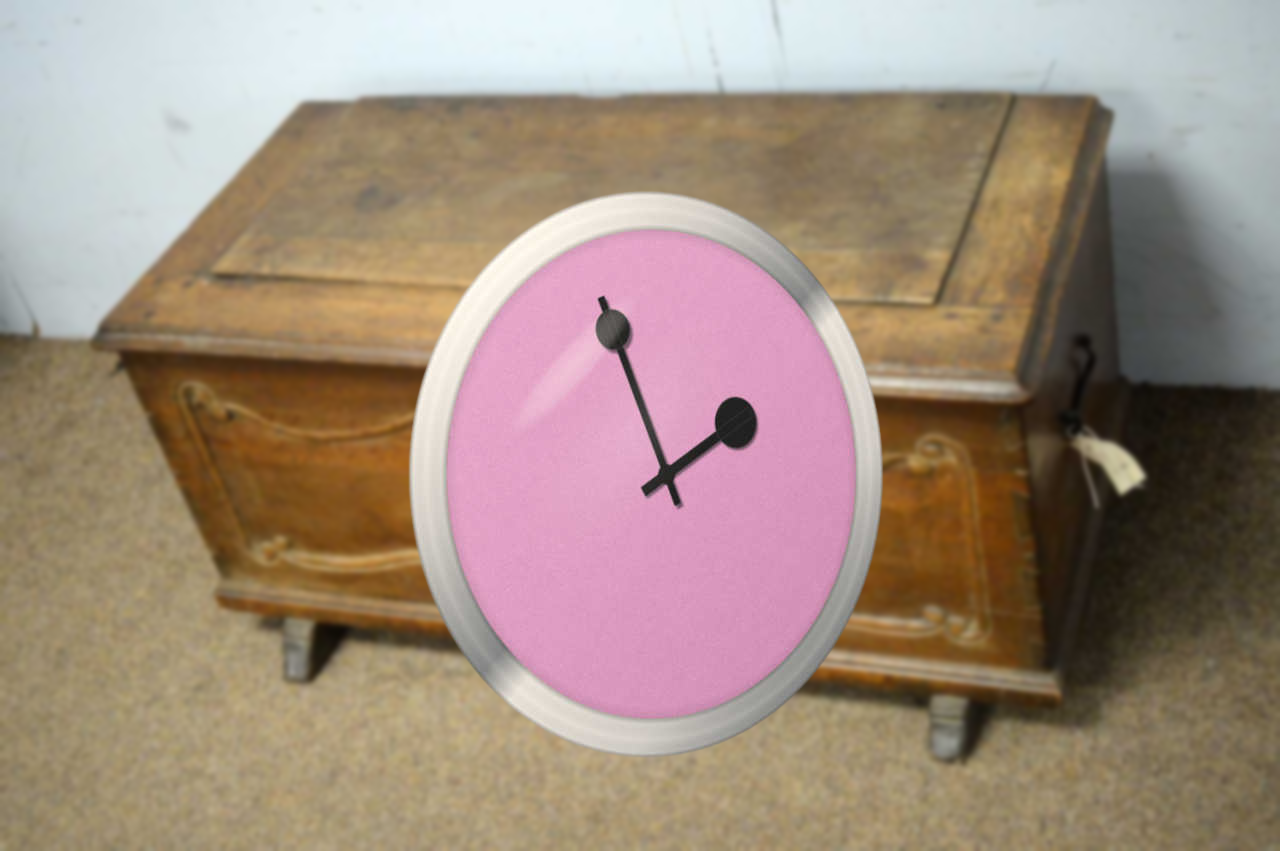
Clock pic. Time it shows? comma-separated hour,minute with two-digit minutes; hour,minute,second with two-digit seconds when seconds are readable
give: 1,56
